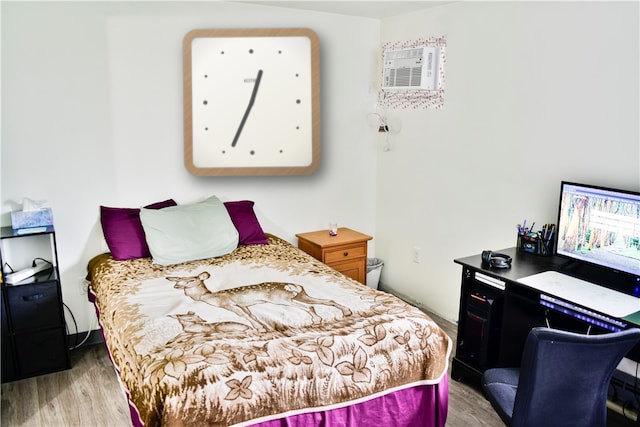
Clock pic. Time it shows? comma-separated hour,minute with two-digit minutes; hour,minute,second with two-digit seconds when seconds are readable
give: 12,34
